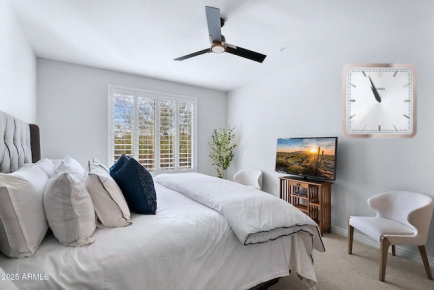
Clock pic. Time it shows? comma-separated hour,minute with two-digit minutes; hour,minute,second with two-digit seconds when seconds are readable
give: 10,56
